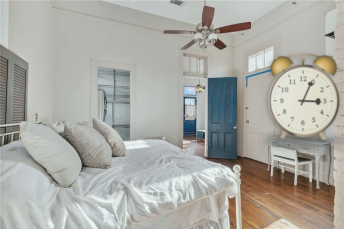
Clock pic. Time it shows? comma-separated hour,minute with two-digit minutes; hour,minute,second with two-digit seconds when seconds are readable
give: 3,04
